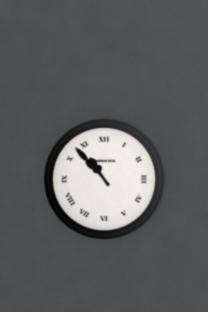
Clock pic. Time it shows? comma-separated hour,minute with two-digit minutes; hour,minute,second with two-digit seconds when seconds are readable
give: 10,53
